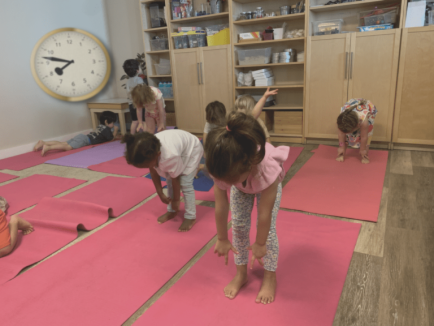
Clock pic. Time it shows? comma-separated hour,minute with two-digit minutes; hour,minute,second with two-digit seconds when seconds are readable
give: 7,47
